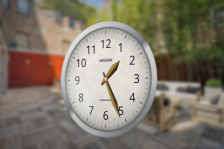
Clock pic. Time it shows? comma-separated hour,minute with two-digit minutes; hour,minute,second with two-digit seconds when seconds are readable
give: 1,26
